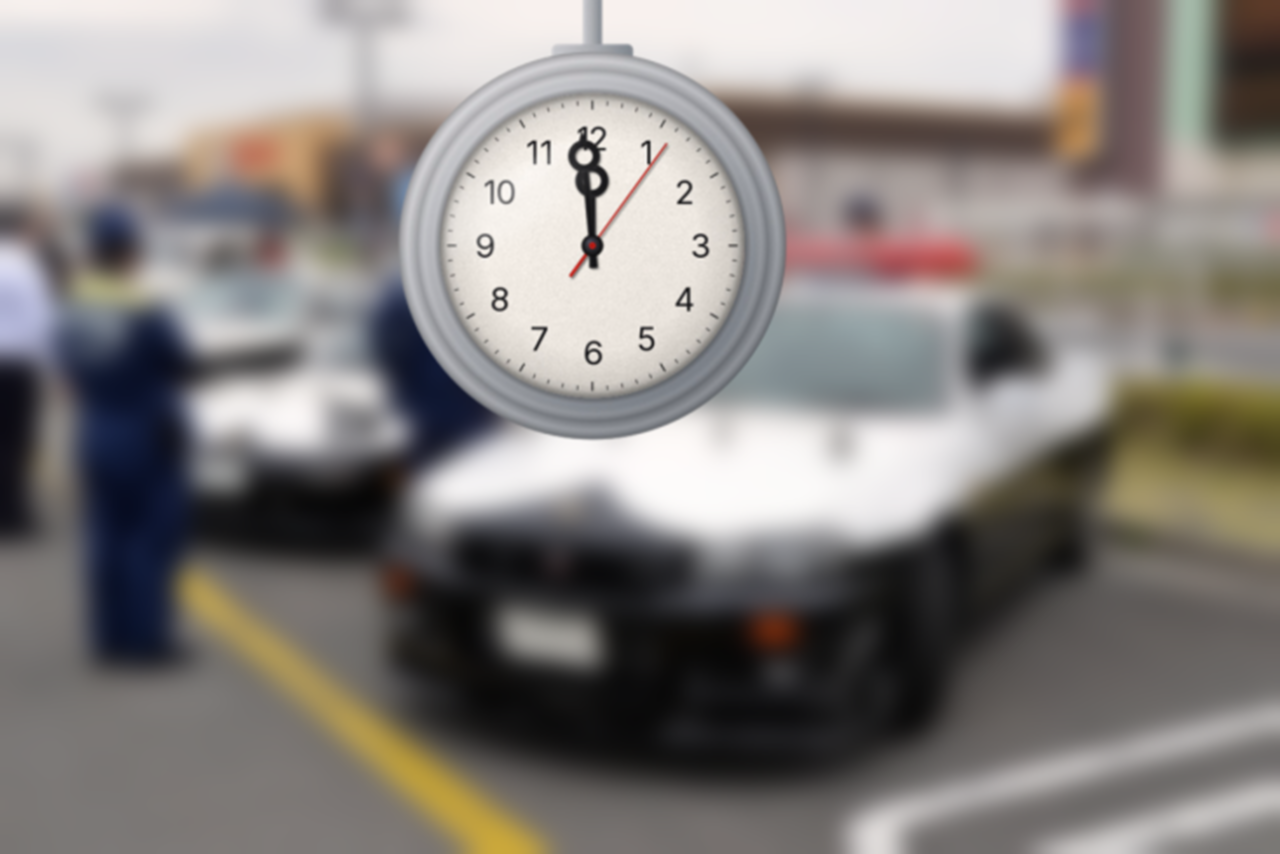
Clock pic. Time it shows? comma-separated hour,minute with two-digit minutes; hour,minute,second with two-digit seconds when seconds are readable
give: 11,59,06
